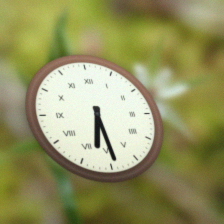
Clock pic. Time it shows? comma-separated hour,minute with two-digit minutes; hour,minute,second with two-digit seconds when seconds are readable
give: 6,29
